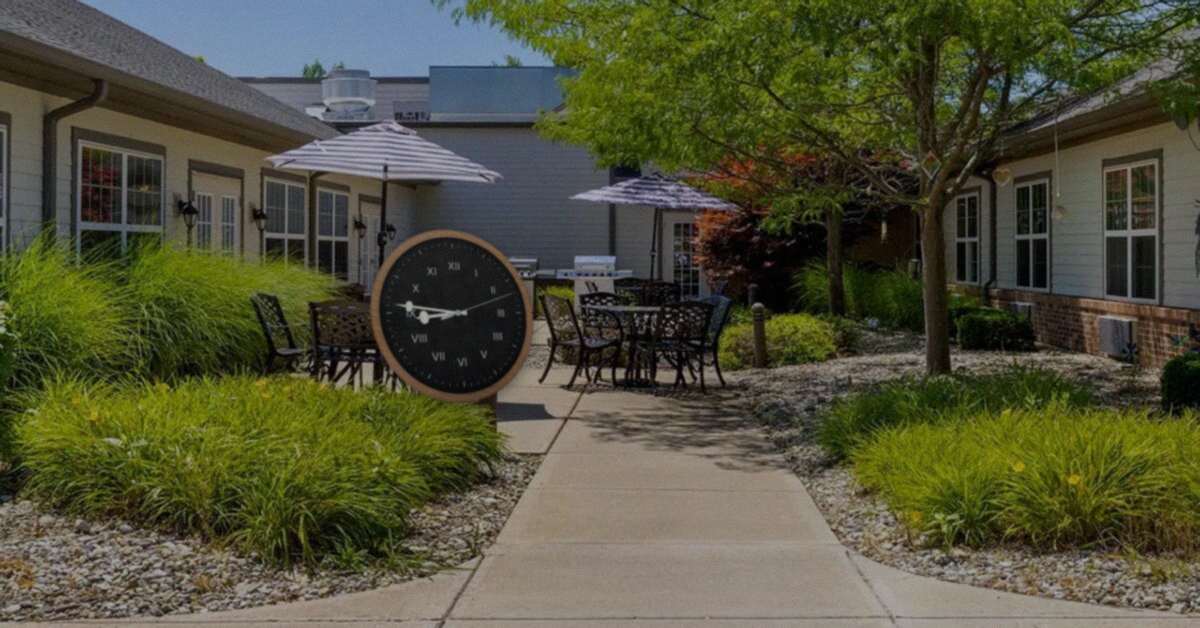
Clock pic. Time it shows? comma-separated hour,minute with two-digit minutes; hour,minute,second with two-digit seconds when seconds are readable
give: 8,46,12
